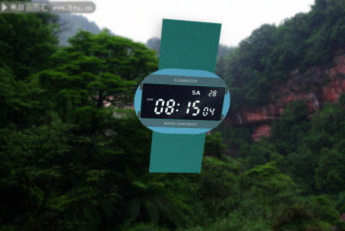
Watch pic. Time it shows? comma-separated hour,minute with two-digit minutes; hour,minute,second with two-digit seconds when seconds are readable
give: 8,15,04
